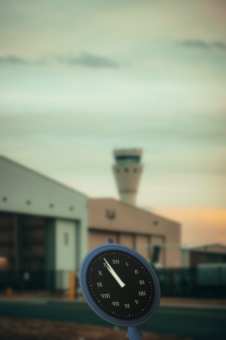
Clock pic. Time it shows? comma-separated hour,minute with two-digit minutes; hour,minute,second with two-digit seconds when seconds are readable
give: 10,56
